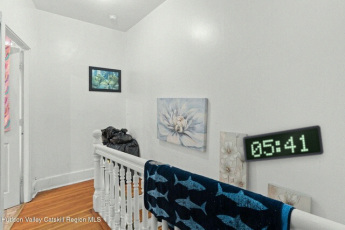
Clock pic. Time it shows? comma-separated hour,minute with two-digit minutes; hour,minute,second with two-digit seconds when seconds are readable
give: 5,41
